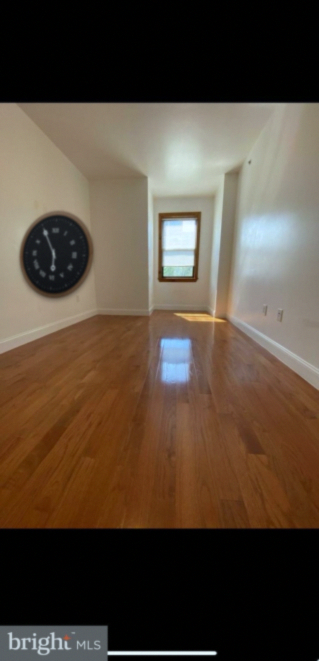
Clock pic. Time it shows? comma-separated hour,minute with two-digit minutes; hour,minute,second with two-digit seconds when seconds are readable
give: 5,55
